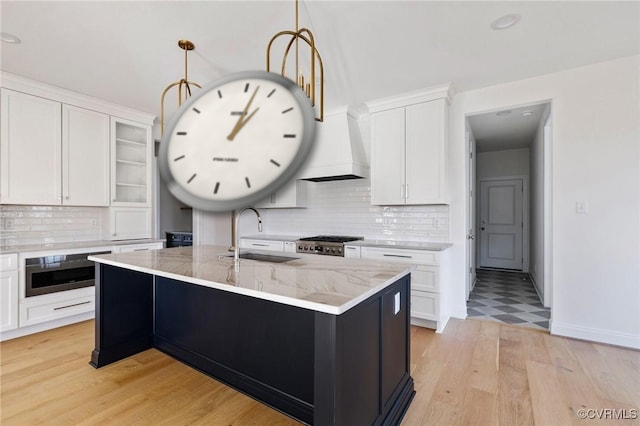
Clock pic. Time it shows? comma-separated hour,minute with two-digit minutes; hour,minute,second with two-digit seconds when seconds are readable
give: 1,02
